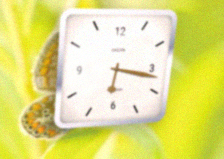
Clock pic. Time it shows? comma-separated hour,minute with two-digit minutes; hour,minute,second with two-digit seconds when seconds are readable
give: 6,17
